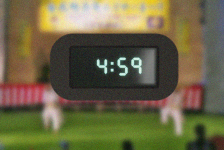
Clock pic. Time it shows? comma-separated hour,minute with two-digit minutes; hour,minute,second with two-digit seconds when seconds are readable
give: 4,59
